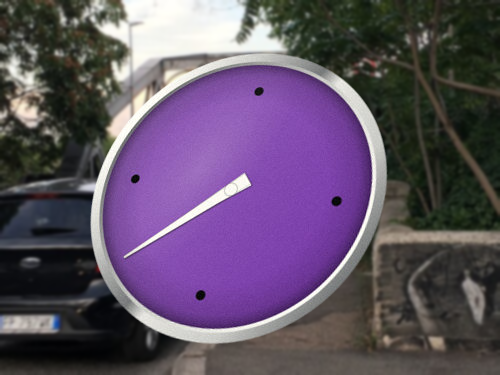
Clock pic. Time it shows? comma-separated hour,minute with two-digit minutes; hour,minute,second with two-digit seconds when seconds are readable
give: 7,38
